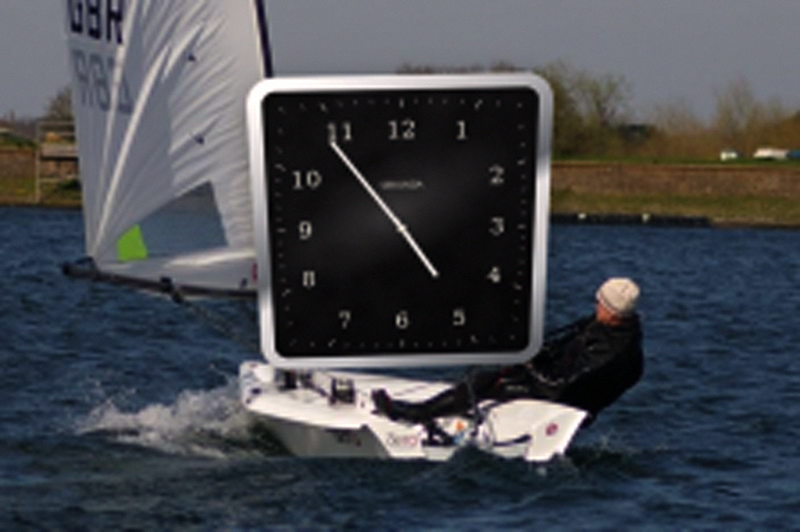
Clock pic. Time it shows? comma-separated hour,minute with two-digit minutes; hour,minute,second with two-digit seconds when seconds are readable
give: 4,54
